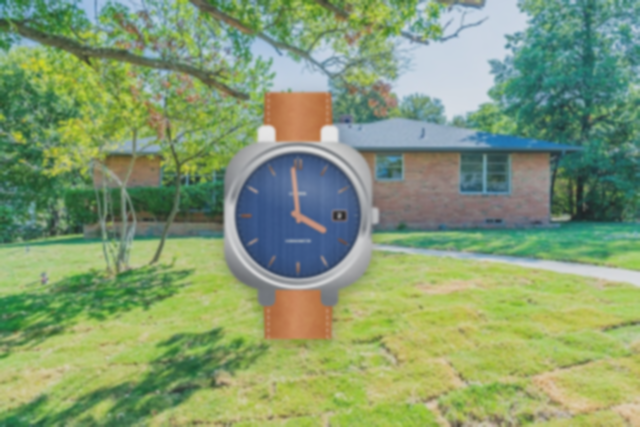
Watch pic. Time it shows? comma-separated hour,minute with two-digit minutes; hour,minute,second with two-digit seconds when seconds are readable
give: 3,59
